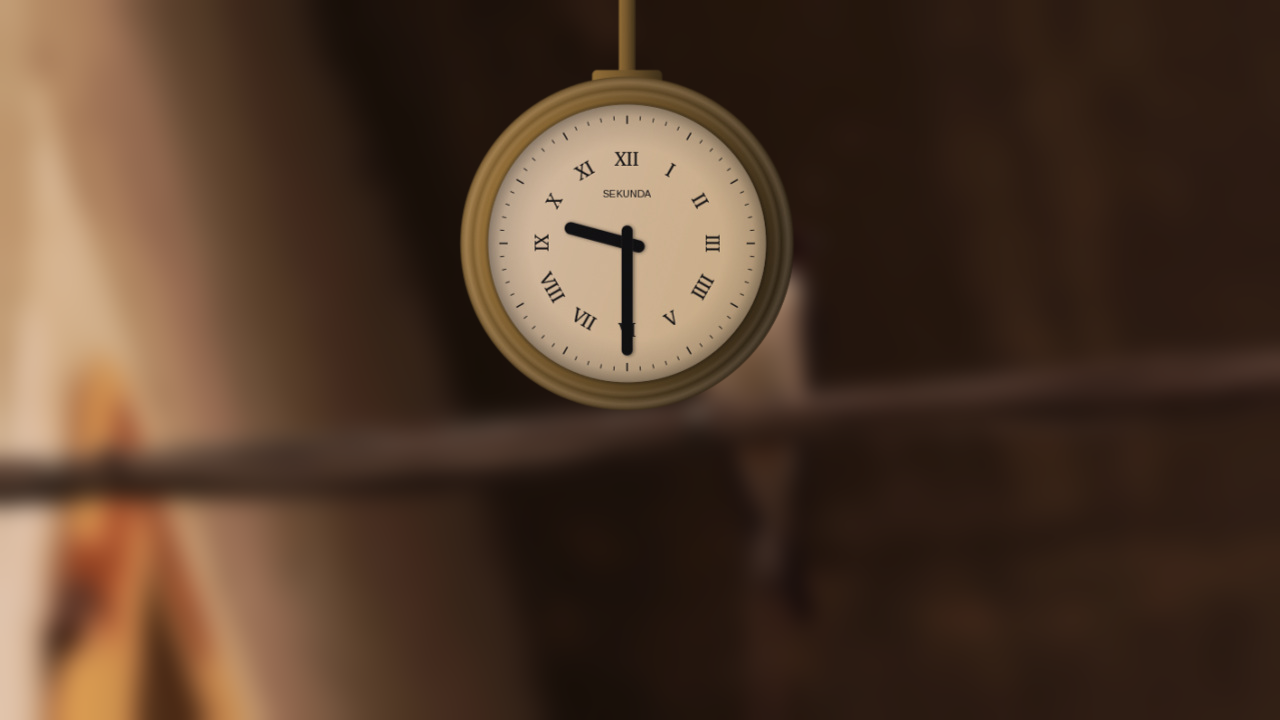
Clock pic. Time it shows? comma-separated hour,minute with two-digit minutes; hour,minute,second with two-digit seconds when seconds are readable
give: 9,30
